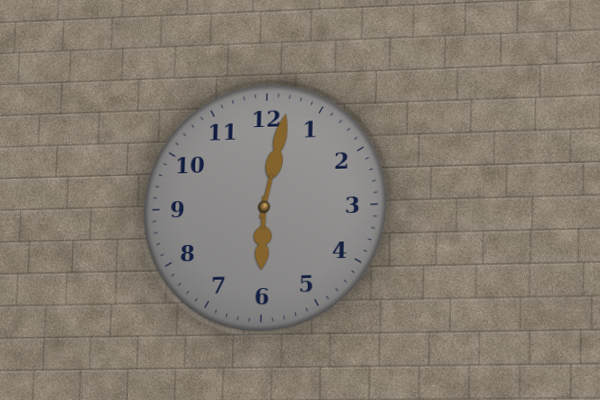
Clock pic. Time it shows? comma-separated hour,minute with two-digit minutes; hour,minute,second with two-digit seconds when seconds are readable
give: 6,02
